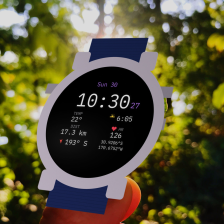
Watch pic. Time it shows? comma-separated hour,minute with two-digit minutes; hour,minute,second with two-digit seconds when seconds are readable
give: 10,30,27
